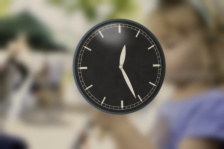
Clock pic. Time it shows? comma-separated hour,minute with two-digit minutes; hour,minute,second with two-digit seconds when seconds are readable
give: 12,26
